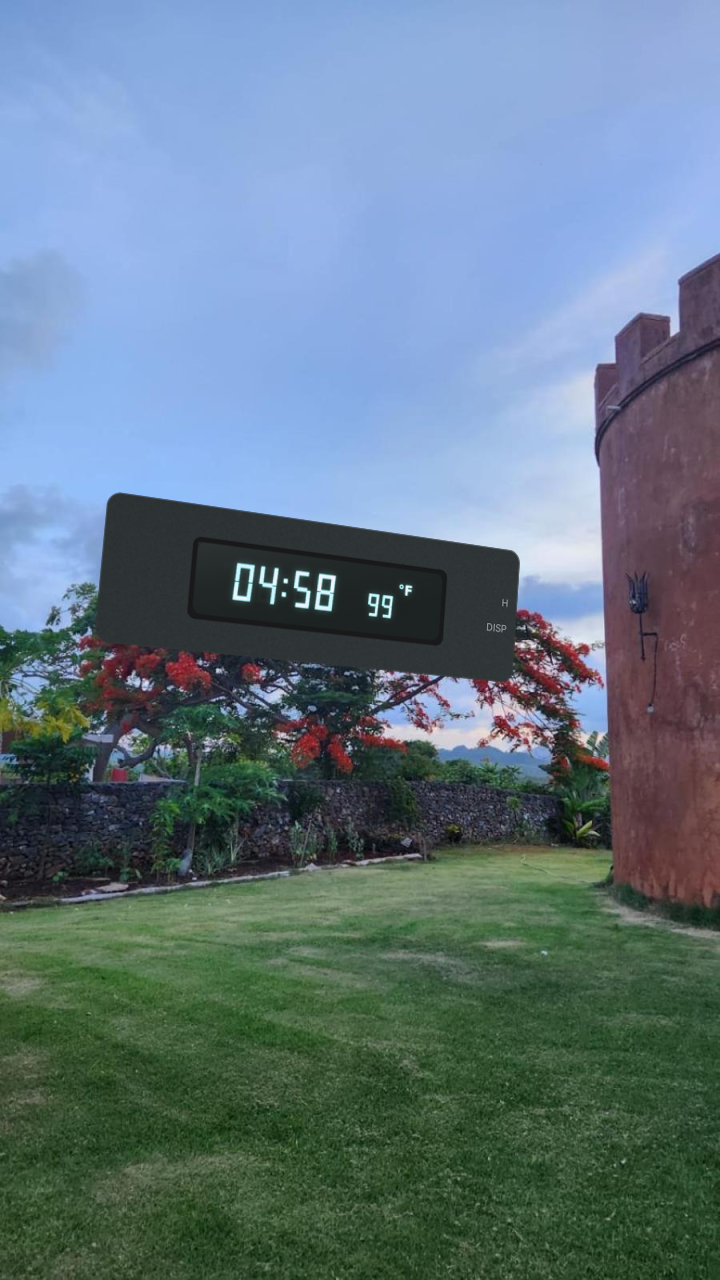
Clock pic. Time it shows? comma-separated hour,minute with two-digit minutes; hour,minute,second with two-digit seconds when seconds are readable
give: 4,58
